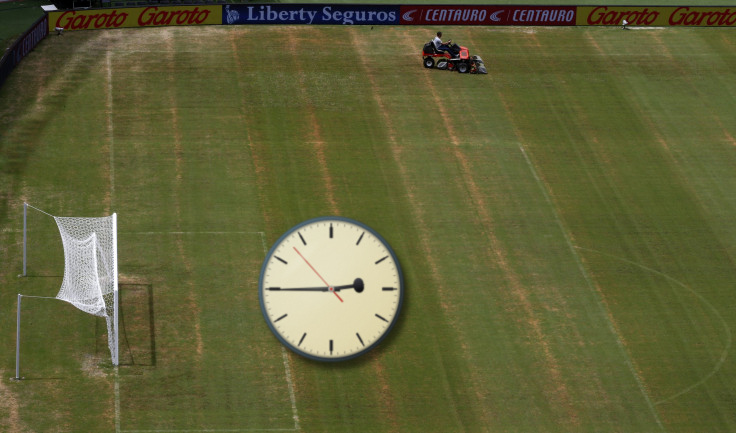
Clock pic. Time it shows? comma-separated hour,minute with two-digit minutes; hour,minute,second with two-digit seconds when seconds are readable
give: 2,44,53
